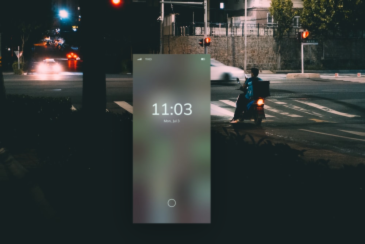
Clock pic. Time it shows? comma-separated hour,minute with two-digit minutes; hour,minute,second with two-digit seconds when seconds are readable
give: 11,03
